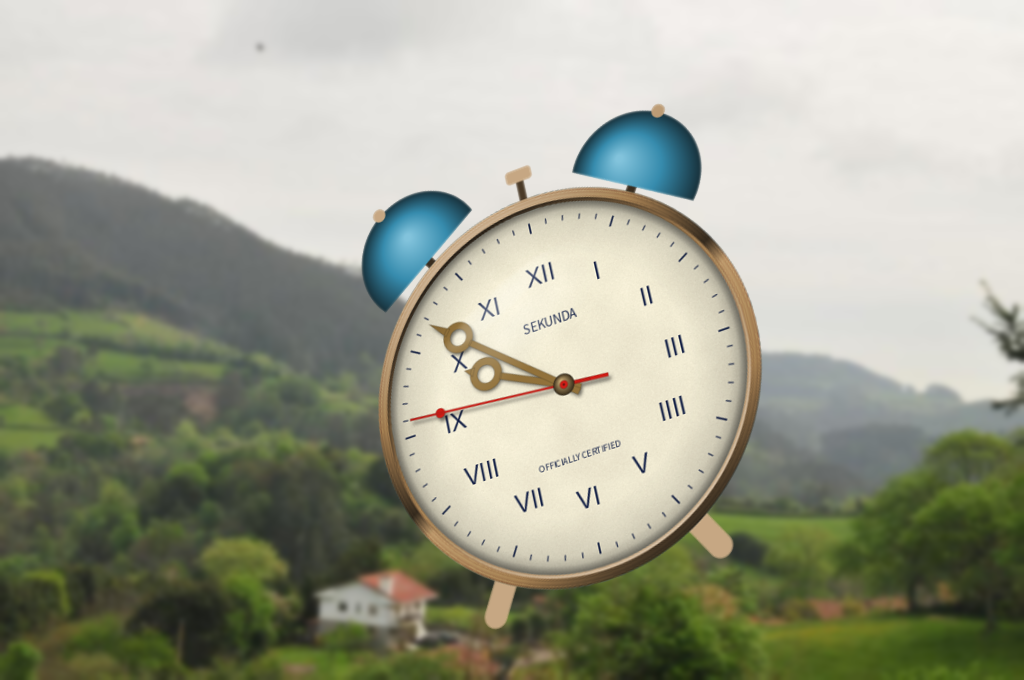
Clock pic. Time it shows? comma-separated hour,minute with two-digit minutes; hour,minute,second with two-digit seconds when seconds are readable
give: 9,51,46
